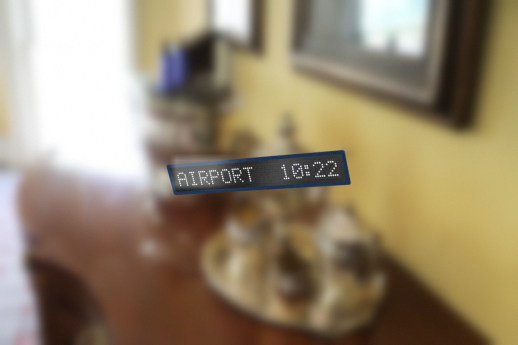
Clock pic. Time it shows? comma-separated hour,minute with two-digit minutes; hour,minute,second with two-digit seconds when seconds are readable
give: 10,22
